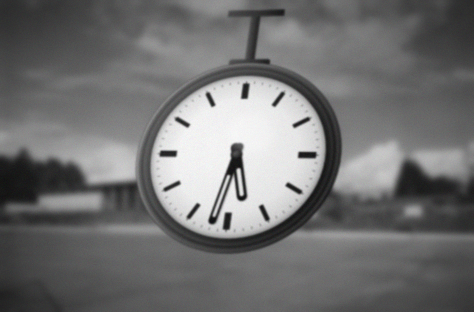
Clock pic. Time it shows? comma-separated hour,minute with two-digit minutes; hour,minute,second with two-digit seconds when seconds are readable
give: 5,32
